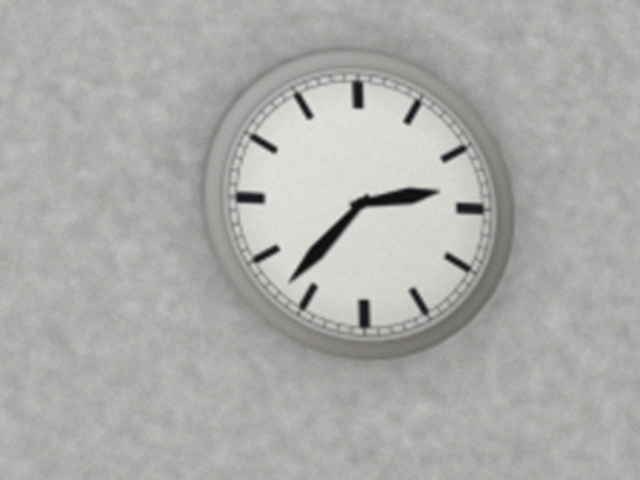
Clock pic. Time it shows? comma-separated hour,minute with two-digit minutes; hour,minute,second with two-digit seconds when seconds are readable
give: 2,37
